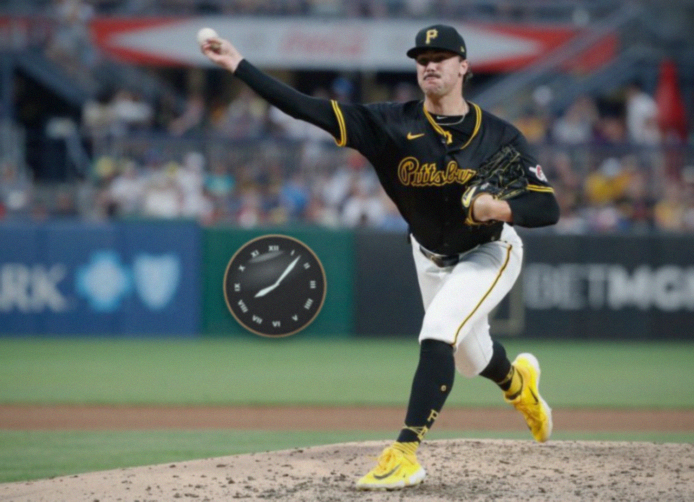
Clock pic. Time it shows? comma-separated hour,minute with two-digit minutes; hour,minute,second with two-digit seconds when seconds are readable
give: 8,07
